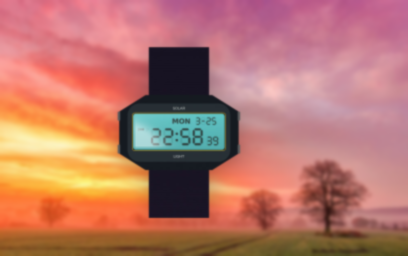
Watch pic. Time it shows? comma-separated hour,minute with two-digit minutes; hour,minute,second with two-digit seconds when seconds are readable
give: 22,58
